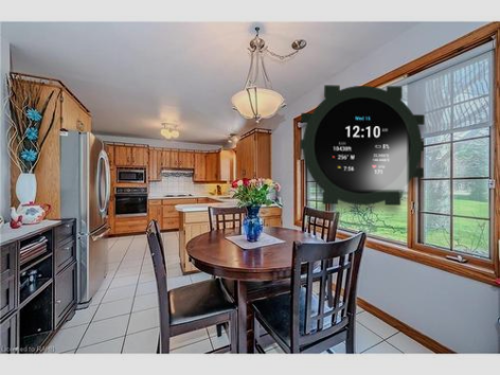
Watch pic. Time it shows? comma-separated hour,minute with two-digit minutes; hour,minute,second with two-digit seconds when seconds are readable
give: 12,10
